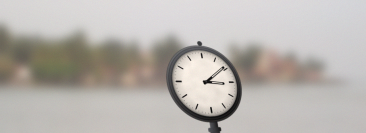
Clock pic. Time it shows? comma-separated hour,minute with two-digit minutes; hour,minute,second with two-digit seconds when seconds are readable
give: 3,09
